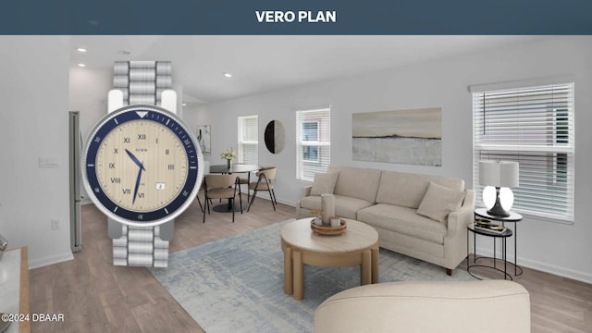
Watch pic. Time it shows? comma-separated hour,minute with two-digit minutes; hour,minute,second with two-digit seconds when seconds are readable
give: 10,32
